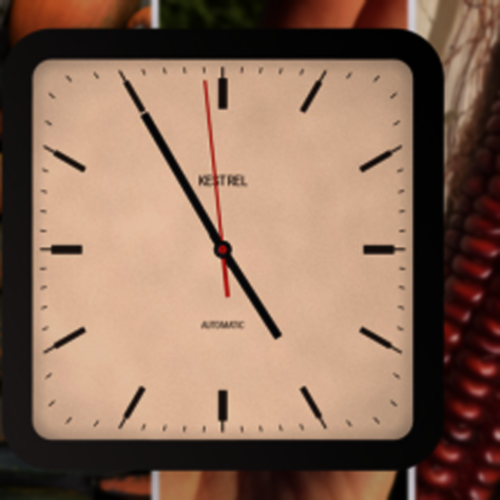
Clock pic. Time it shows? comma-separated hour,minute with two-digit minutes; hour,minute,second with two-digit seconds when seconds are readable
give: 4,54,59
